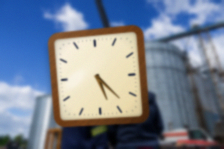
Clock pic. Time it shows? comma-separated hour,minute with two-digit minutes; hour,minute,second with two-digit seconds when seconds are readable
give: 5,23
